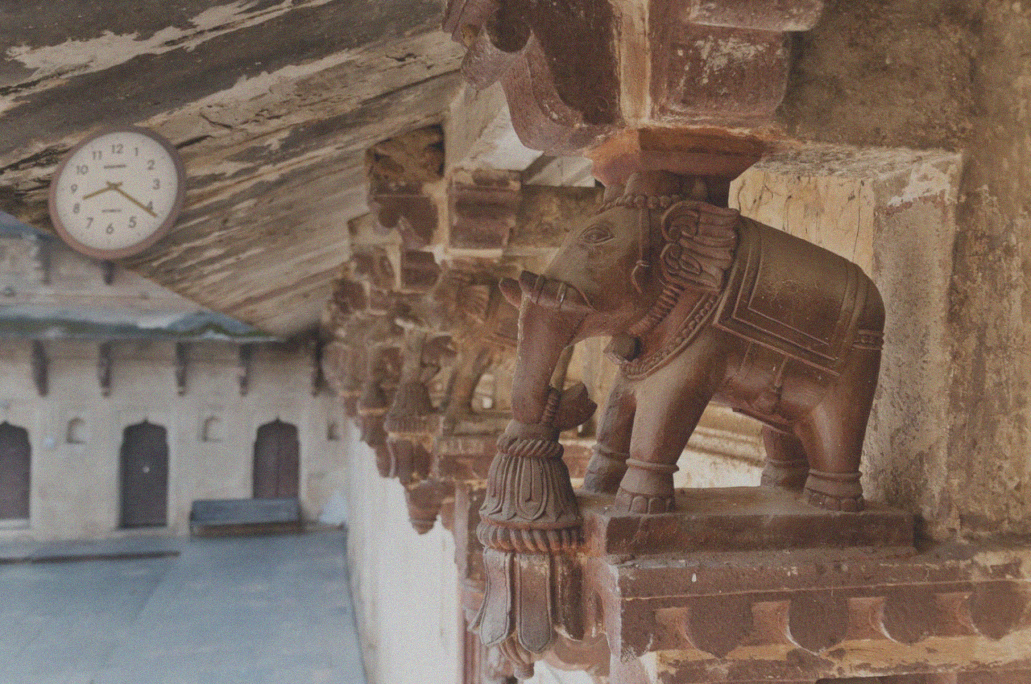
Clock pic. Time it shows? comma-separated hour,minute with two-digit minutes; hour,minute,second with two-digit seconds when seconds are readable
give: 8,21
